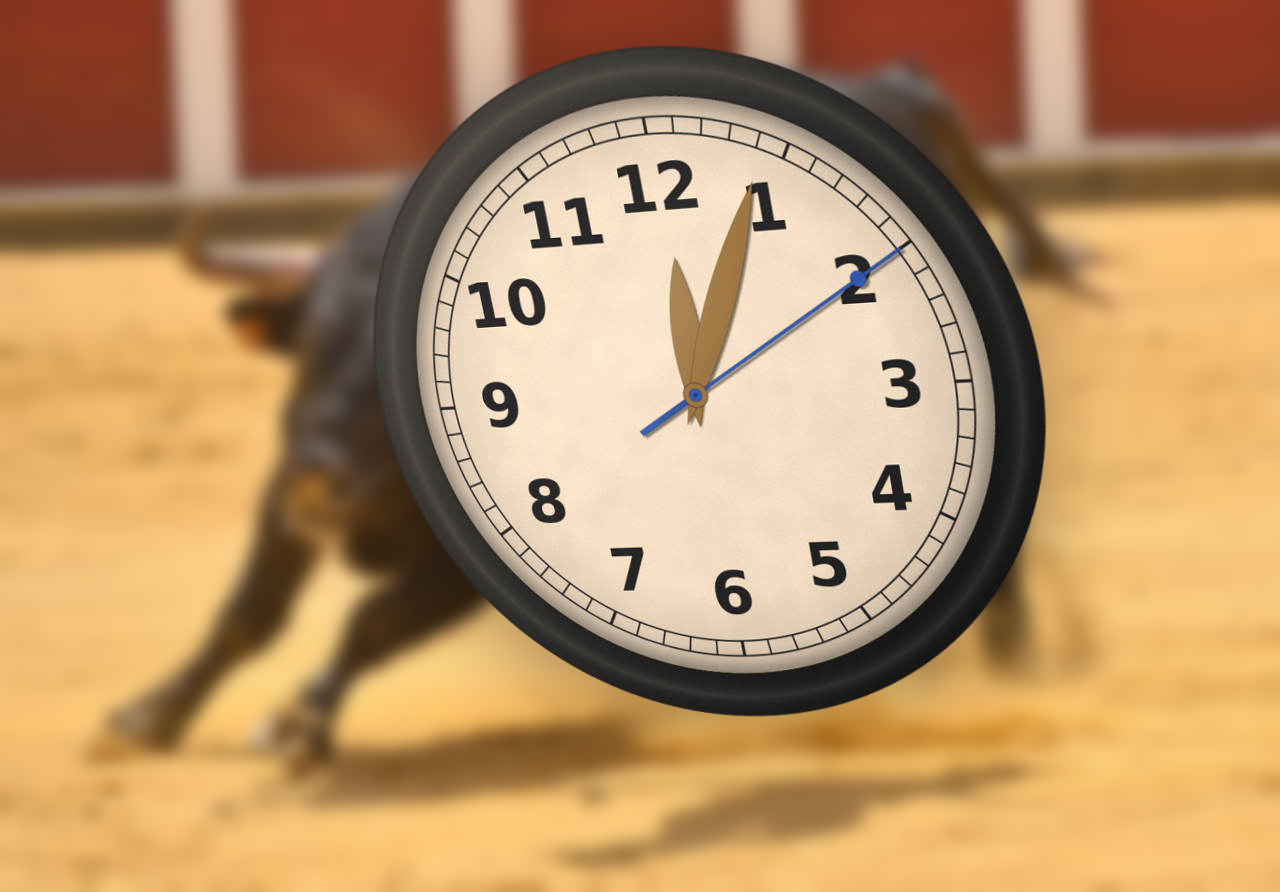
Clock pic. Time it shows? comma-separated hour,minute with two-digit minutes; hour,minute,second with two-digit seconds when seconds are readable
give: 12,04,10
